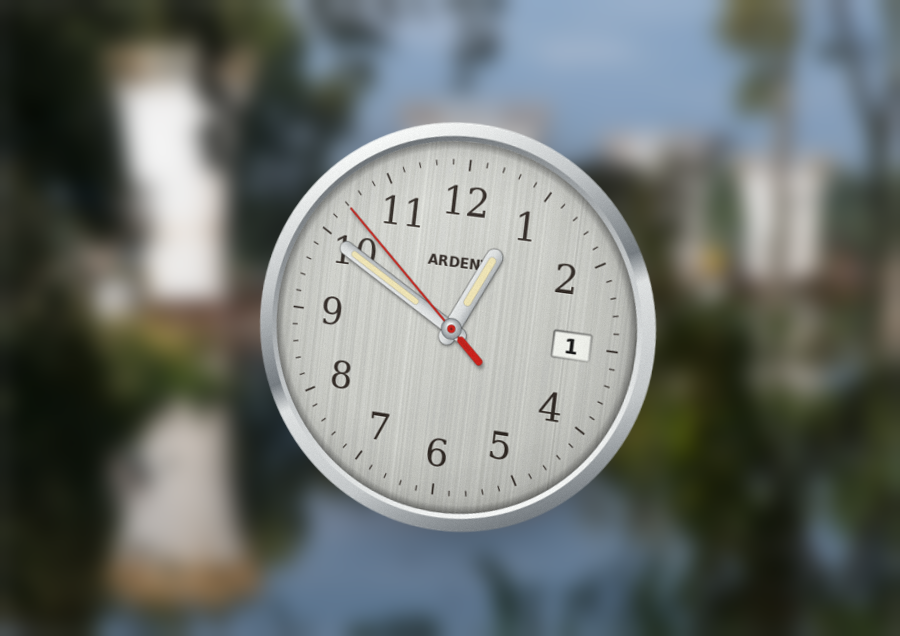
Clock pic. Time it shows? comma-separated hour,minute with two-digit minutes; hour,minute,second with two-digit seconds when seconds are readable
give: 12,49,52
